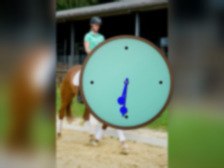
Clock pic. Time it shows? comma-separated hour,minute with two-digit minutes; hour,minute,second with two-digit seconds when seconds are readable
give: 6,31
